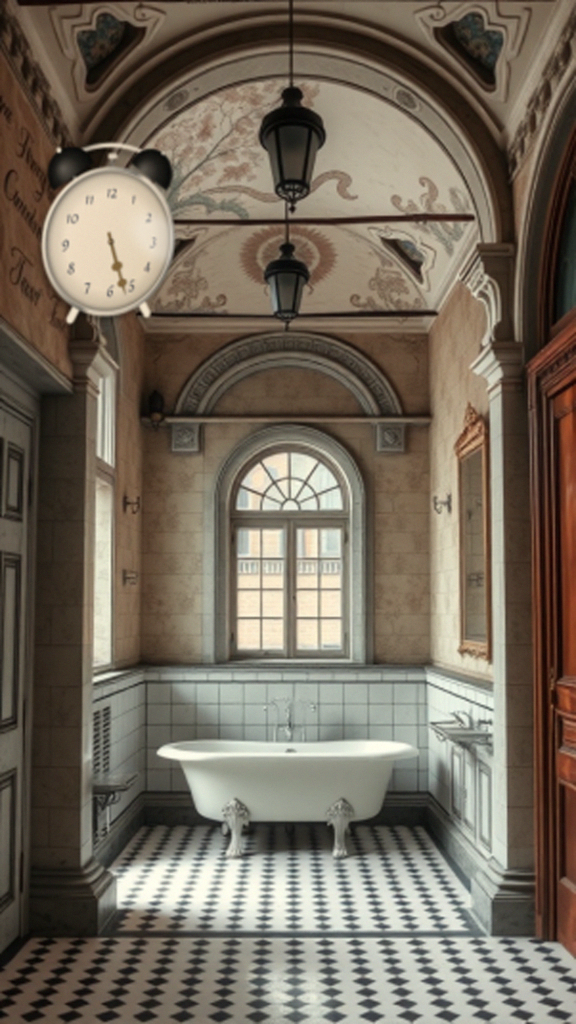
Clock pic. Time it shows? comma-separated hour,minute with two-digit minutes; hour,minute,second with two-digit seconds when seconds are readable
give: 5,27
